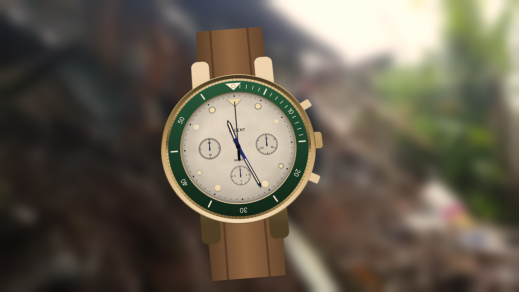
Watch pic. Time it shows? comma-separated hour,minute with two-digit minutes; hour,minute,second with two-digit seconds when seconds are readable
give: 11,26
